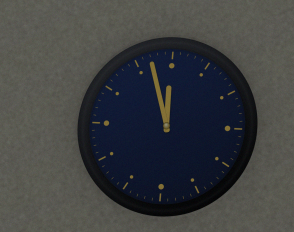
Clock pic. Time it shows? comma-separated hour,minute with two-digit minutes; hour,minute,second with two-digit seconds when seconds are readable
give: 11,57
